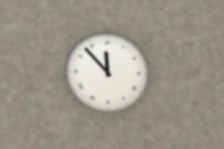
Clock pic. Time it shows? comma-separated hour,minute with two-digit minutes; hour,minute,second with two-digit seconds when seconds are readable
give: 11,53
